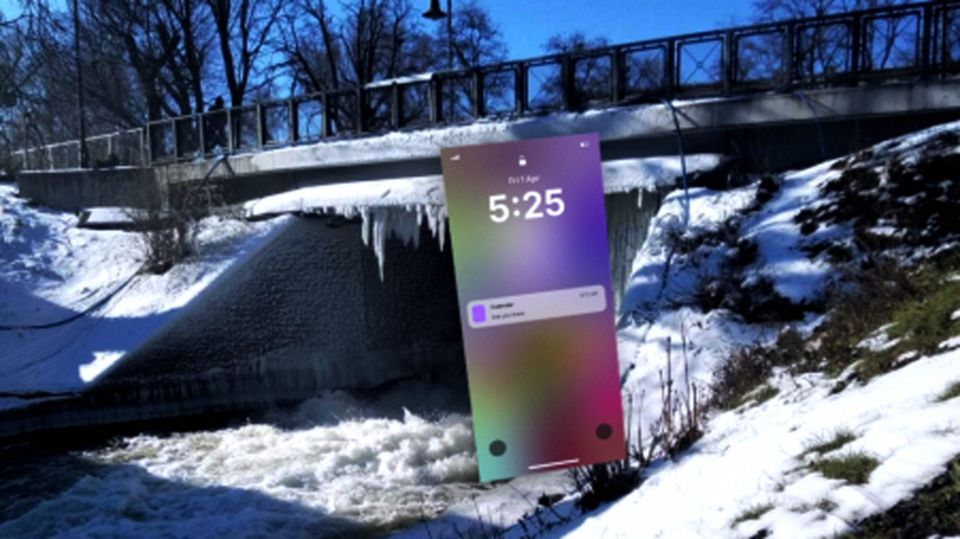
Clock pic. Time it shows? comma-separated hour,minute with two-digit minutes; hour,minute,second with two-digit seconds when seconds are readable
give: 5,25
